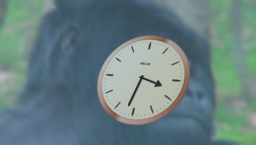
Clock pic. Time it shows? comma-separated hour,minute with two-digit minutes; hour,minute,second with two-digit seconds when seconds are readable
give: 3,32
